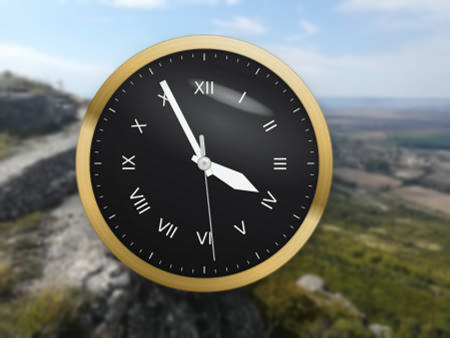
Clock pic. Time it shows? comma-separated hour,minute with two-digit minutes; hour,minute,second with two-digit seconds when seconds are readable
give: 3,55,29
